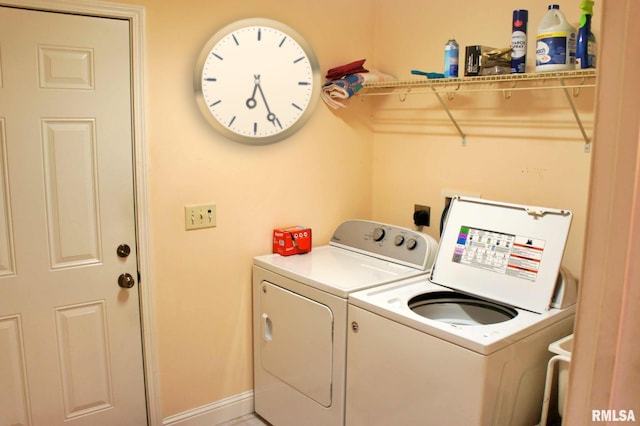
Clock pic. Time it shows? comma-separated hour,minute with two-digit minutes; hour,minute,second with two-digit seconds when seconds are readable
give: 6,26
